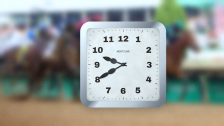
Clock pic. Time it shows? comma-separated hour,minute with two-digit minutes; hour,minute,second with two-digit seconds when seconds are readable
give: 9,40
